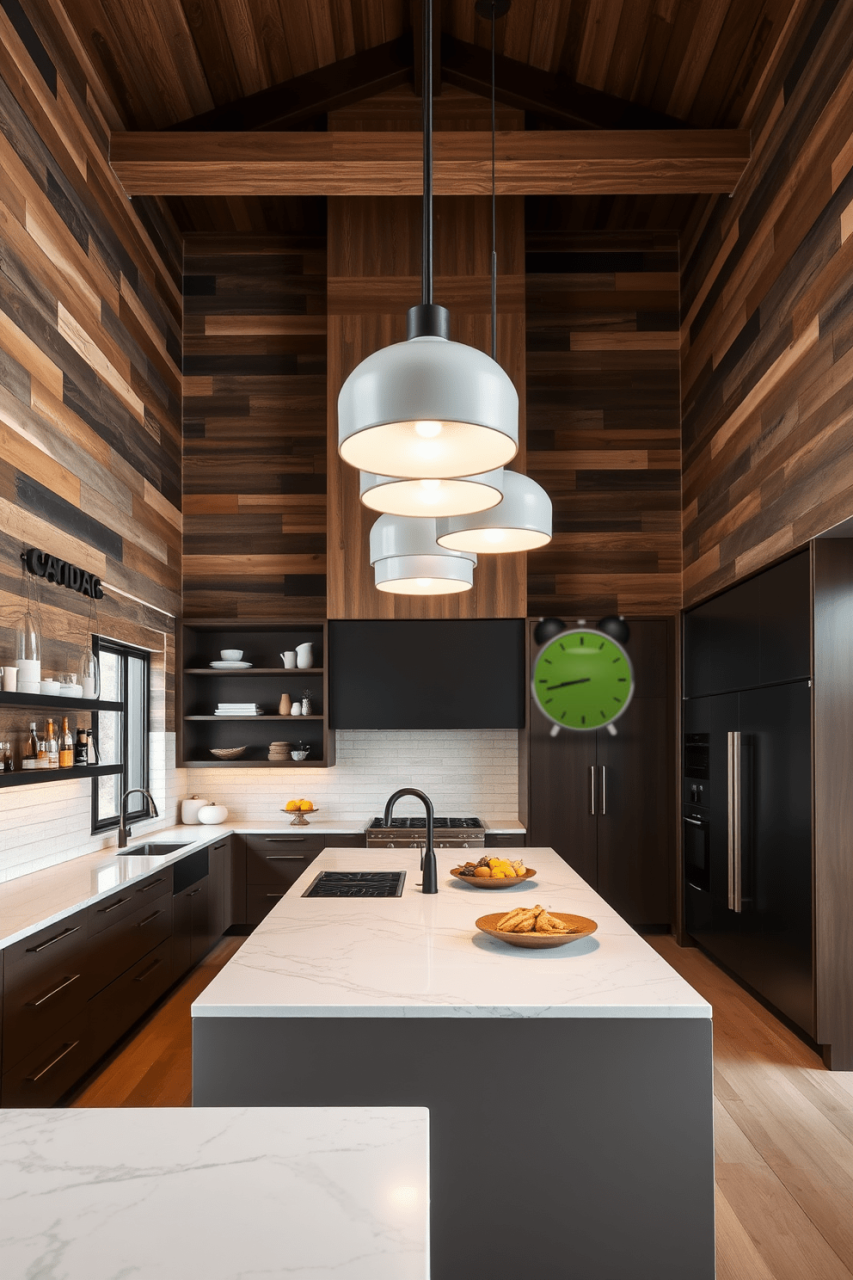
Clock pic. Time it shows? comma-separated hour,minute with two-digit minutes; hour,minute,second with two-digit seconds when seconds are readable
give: 8,43
